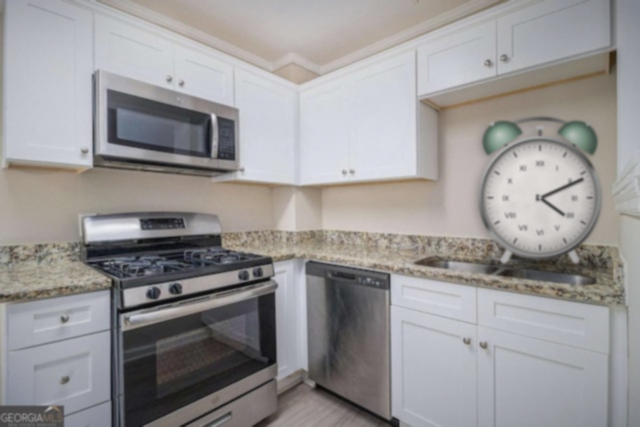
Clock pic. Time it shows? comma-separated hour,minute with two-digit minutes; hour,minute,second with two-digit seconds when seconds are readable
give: 4,11
